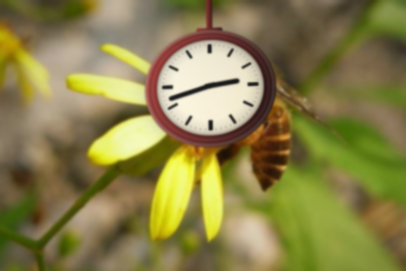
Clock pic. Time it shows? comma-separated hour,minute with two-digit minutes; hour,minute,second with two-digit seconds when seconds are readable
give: 2,42
